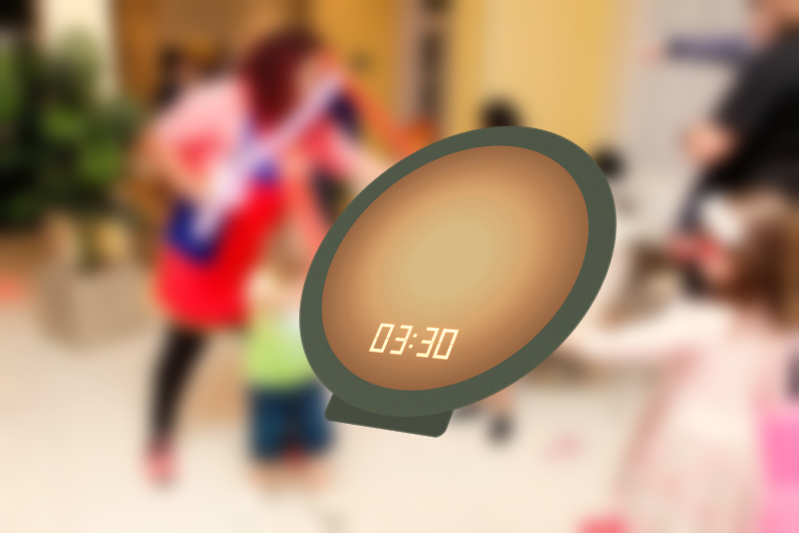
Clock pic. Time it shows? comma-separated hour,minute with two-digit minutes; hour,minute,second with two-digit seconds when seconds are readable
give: 3,30
